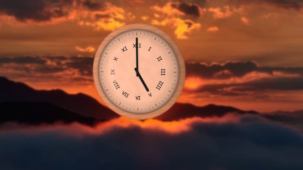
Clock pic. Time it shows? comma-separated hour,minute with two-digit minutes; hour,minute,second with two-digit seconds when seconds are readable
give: 5,00
